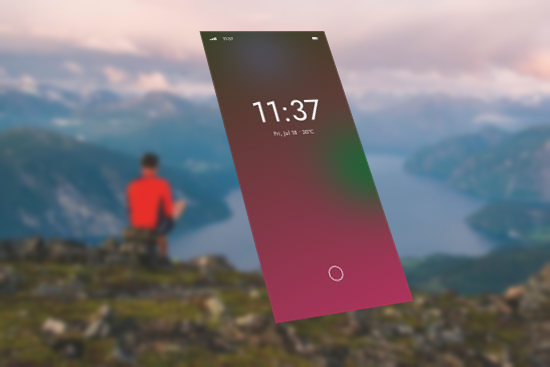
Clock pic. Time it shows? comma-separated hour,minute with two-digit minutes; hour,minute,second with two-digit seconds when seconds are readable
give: 11,37
